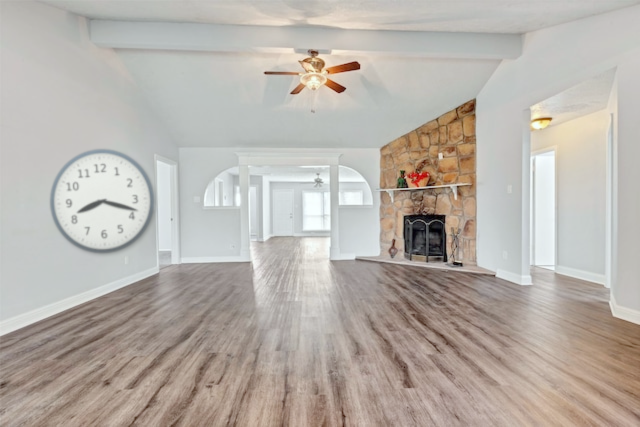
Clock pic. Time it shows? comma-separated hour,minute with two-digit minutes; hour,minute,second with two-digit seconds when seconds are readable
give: 8,18
